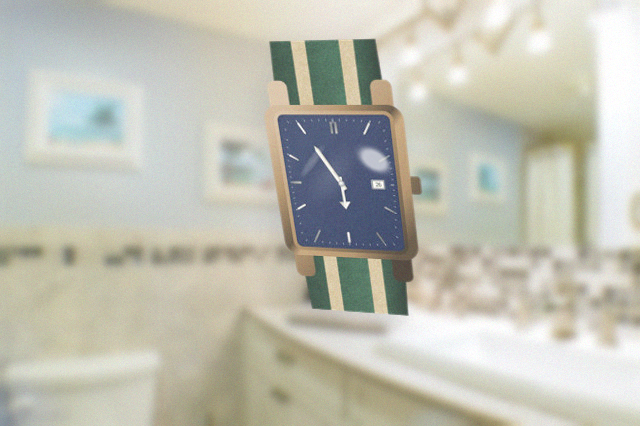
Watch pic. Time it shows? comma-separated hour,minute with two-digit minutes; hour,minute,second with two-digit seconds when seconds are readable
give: 5,55
